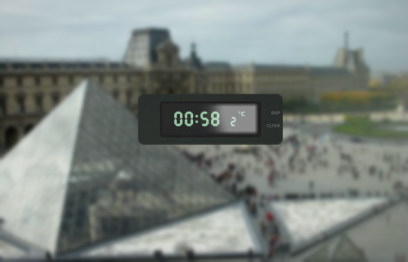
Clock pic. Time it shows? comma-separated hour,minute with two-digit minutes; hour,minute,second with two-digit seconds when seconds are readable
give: 0,58
